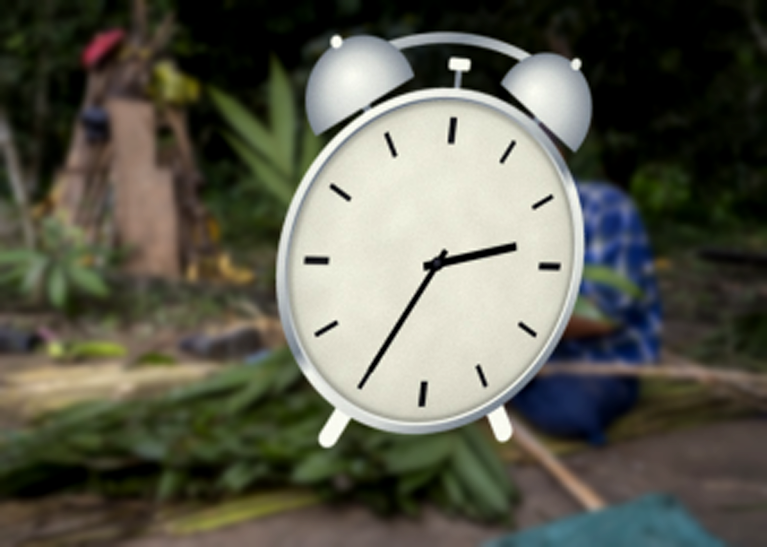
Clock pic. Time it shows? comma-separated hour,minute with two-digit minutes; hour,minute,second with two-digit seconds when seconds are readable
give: 2,35
